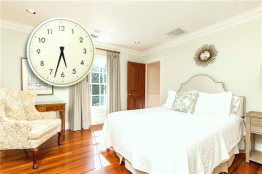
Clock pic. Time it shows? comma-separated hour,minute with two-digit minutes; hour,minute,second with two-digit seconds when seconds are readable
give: 5,33
